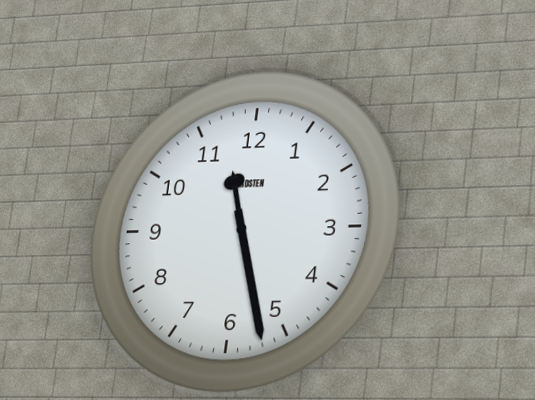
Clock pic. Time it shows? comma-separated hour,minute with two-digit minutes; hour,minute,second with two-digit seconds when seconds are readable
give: 11,27
